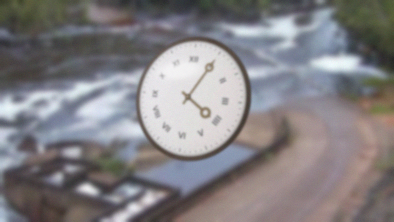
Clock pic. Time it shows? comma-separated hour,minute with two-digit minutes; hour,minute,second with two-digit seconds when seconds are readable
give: 4,05
